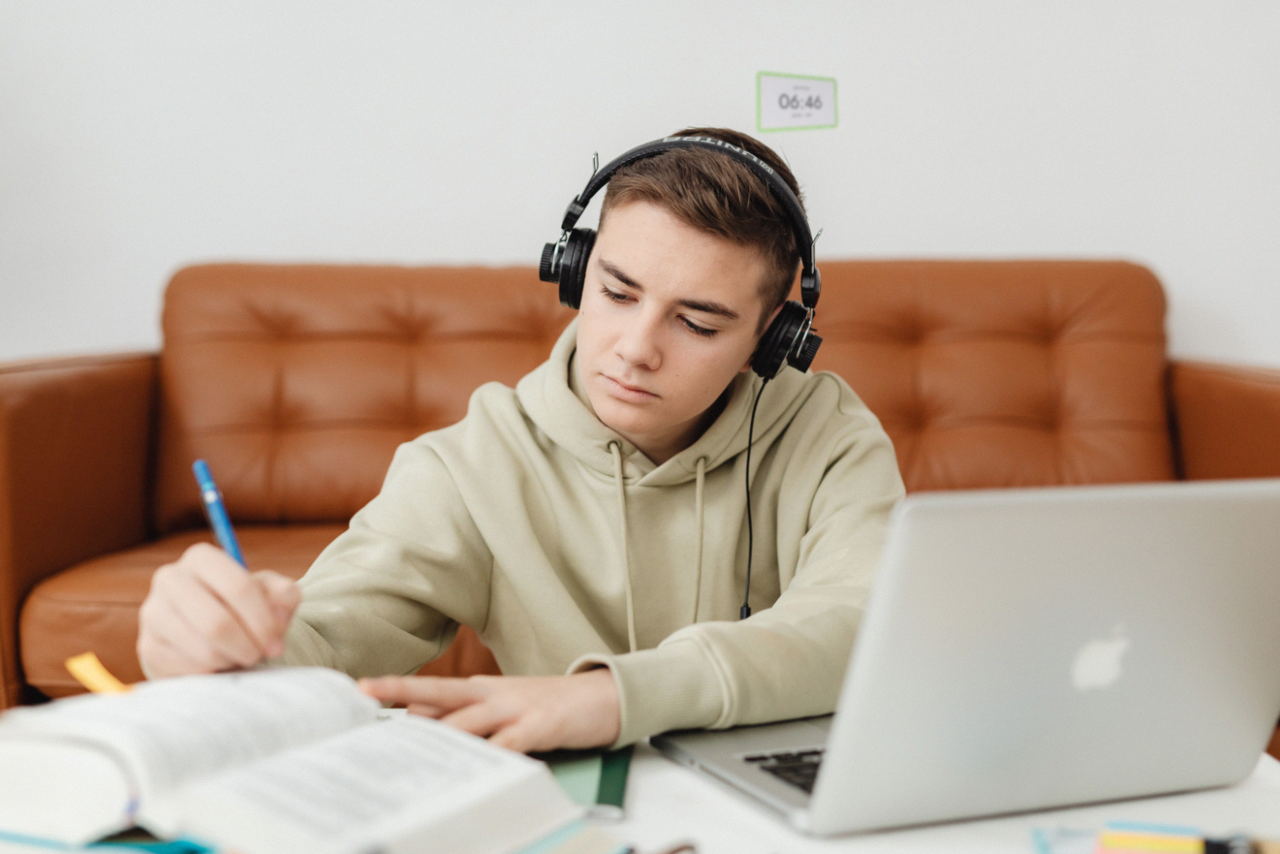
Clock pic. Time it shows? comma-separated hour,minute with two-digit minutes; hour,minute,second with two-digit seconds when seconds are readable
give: 6,46
